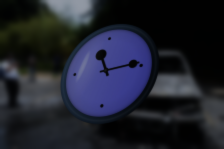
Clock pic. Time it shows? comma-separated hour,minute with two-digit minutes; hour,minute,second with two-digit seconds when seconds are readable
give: 11,14
